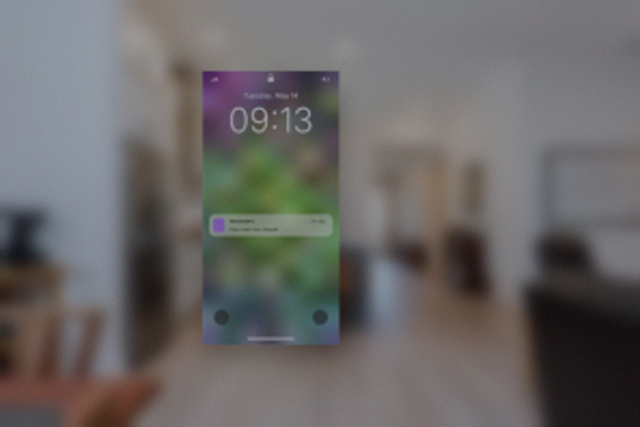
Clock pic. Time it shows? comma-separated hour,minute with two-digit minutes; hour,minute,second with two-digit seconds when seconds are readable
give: 9,13
